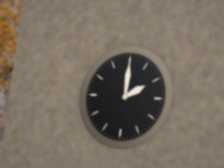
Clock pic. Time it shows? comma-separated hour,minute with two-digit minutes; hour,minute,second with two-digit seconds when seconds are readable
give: 2,00
